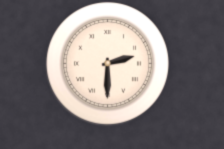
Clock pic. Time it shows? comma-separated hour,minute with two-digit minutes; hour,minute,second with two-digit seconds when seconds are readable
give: 2,30
